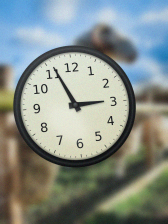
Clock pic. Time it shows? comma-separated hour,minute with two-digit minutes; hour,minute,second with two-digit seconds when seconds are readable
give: 2,56
